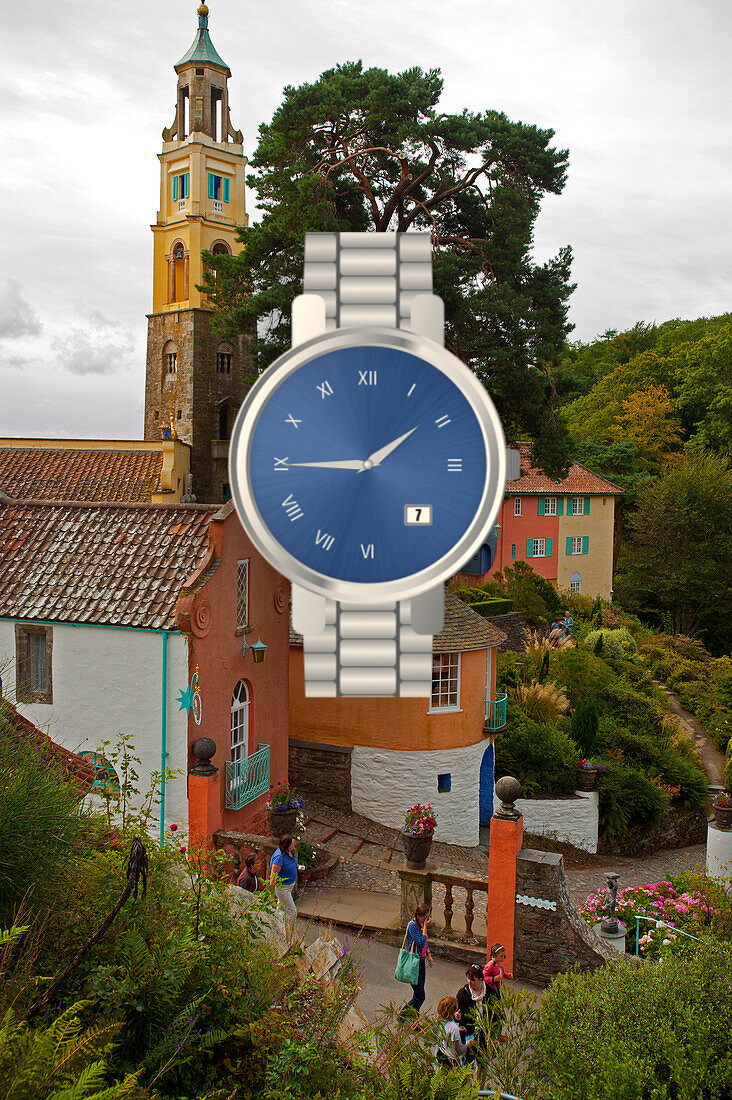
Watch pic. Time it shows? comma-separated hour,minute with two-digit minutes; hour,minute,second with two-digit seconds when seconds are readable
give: 1,45
